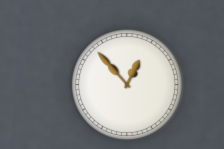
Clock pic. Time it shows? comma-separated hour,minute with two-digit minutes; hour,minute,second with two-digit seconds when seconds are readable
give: 12,53
